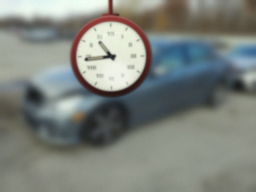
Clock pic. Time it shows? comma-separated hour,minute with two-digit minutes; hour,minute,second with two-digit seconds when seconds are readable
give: 10,44
